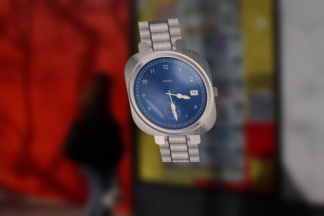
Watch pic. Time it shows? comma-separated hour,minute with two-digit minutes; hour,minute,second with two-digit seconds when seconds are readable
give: 3,29
